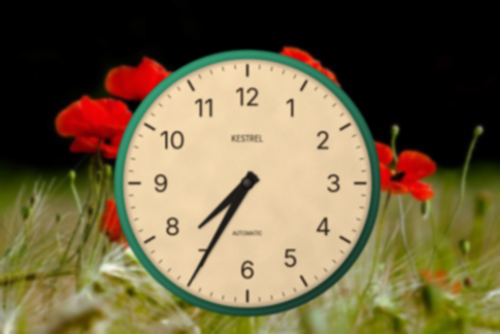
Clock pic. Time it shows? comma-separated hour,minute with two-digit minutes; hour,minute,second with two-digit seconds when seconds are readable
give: 7,35
